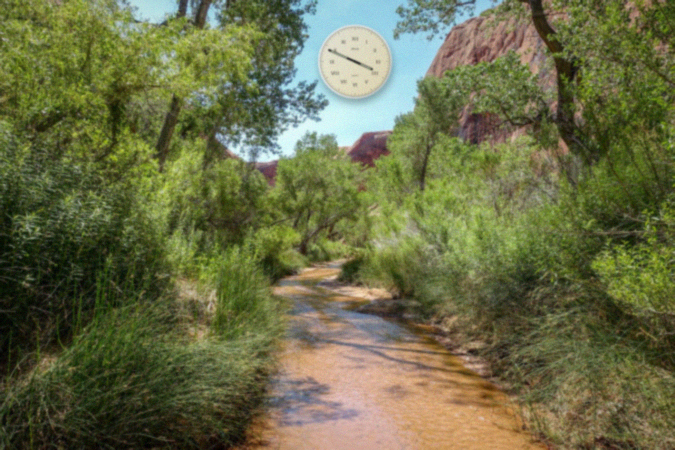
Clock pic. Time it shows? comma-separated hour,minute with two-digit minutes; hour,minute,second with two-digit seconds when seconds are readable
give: 3,49
